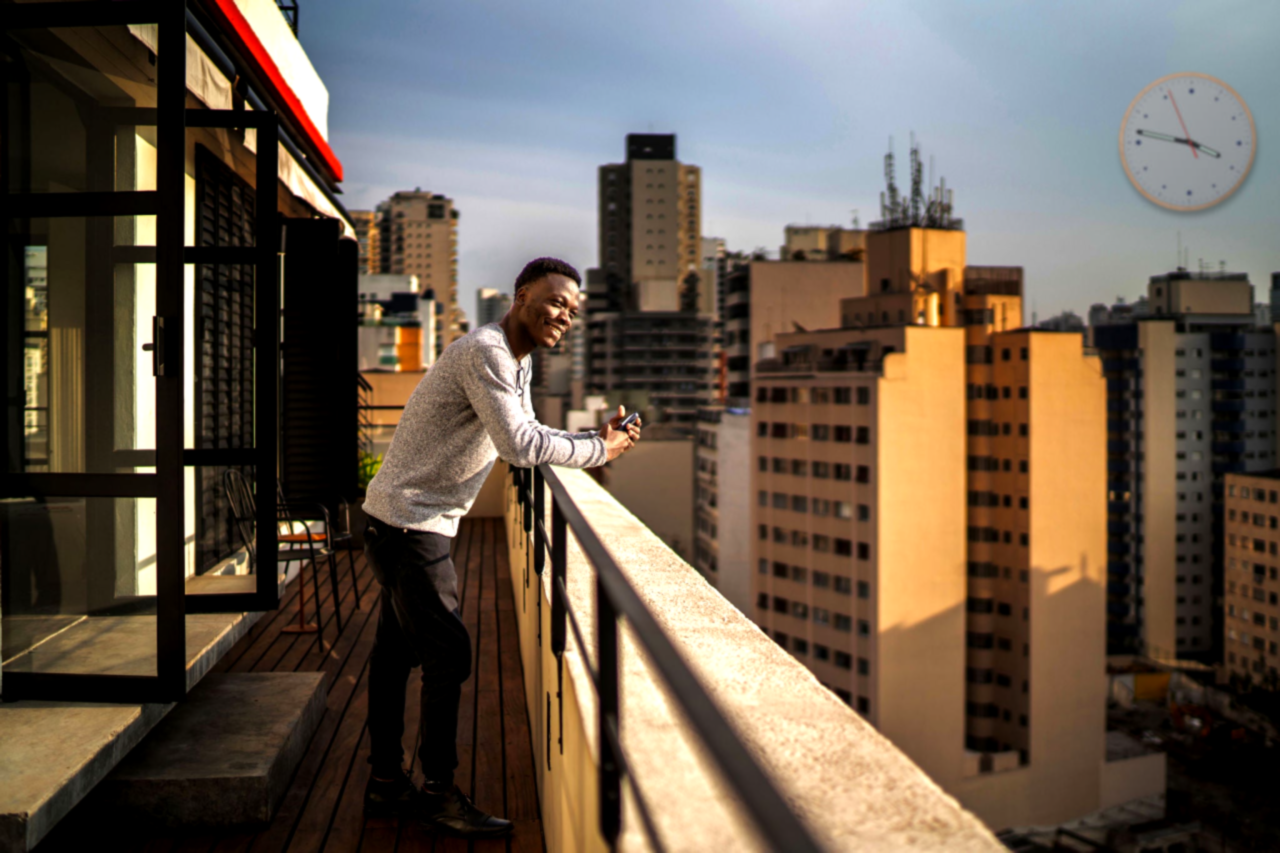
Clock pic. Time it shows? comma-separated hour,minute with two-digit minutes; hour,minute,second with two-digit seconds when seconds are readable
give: 3,46,56
